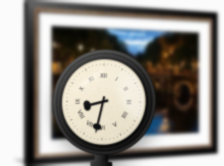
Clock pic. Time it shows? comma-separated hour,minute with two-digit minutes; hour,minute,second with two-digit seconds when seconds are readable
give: 8,32
